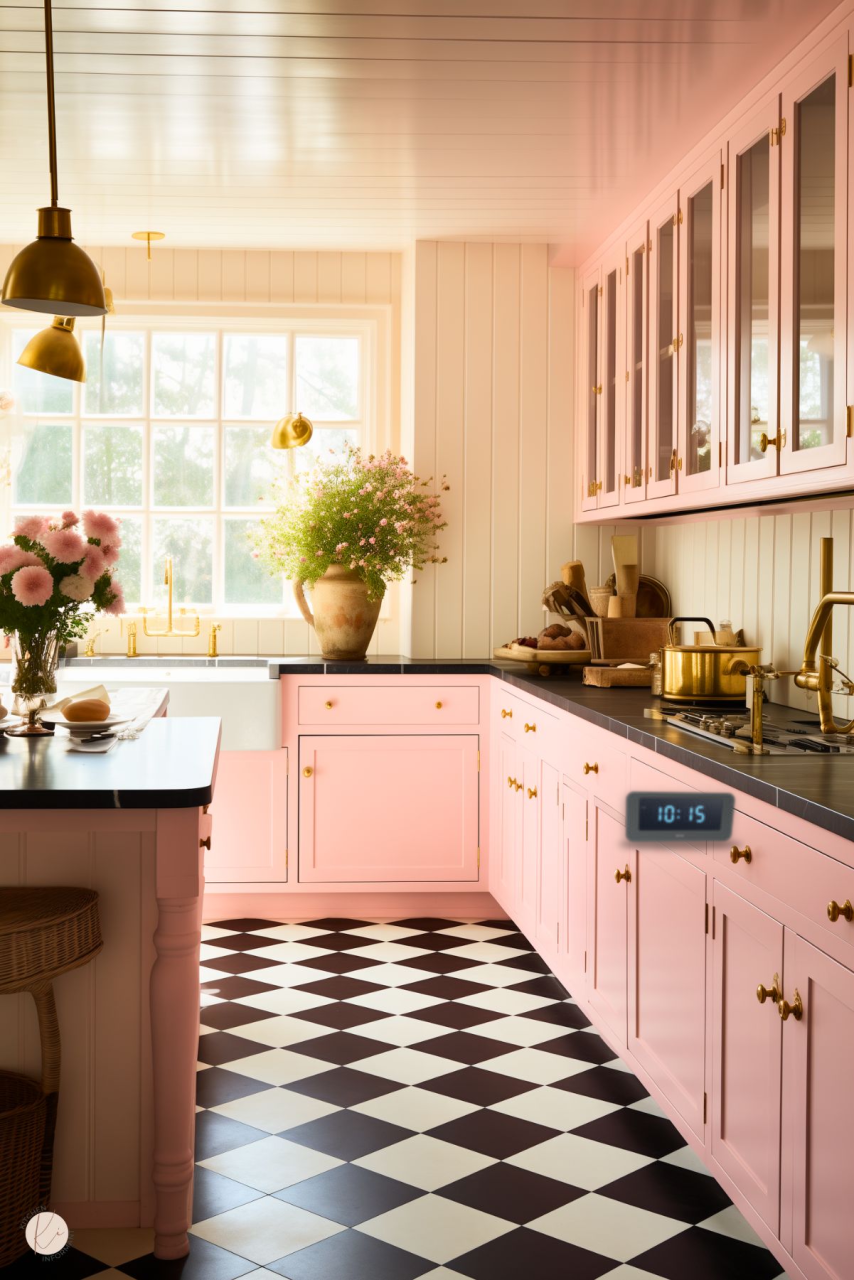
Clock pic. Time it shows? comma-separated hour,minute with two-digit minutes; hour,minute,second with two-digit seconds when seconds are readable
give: 10,15
